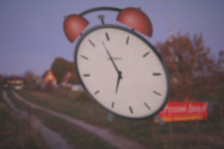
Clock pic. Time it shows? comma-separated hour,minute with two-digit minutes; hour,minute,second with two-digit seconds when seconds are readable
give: 6,58
